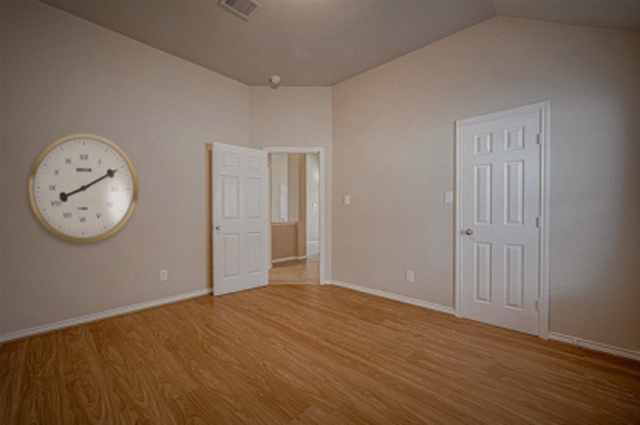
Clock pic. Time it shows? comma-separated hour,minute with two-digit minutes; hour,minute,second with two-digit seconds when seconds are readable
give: 8,10
